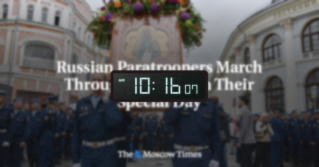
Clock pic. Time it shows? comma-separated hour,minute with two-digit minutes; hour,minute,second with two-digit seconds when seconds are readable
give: 10,16,07
